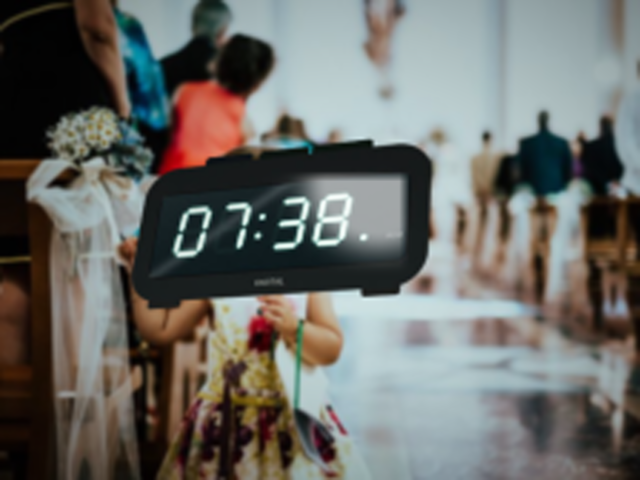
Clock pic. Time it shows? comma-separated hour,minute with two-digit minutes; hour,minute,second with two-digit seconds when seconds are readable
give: 7,38
